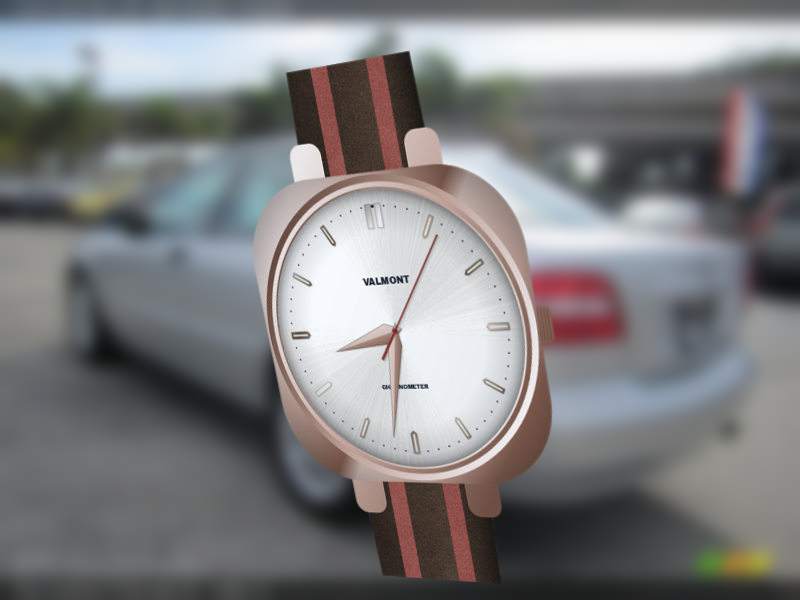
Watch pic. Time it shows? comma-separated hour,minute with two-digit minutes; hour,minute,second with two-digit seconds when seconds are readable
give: 8,32,06
